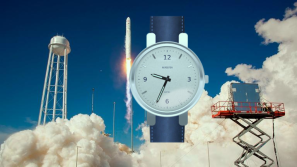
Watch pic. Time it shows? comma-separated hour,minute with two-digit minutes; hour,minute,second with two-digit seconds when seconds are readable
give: 9,34
